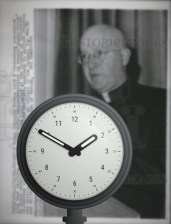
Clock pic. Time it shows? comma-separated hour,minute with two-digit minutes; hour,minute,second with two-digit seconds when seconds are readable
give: 1,50
